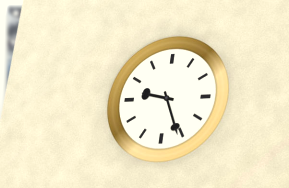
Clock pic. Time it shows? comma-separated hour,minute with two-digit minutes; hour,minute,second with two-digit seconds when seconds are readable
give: 9,26
